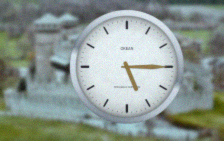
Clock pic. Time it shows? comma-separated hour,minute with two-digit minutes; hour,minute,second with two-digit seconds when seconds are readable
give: 5,15
